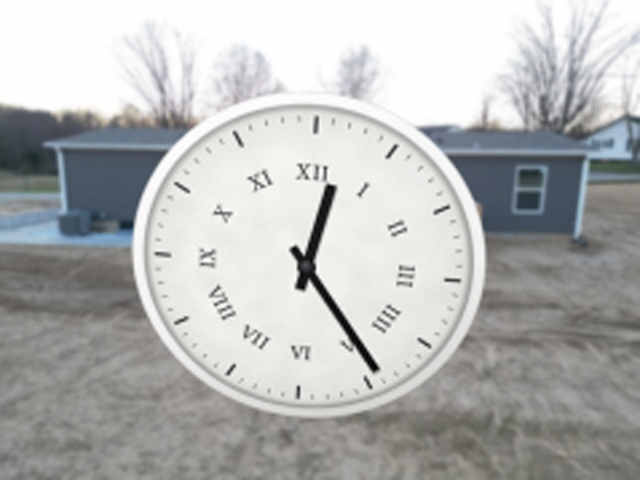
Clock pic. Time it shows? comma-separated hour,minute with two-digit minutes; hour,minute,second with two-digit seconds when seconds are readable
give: 12,24
